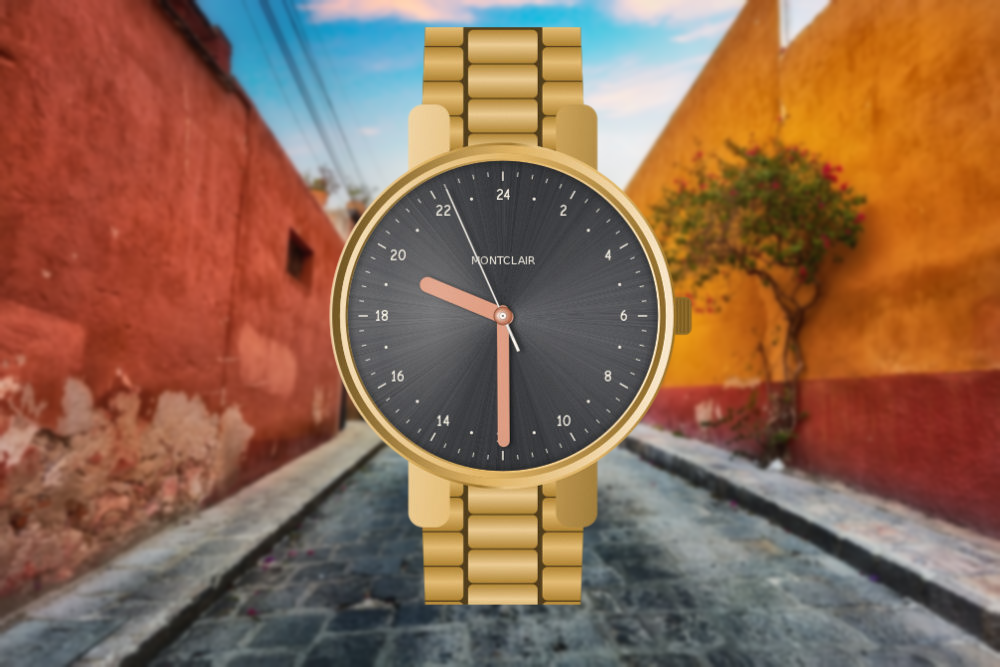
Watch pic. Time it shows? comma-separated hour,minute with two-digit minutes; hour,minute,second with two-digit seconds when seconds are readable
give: 19,29,56
